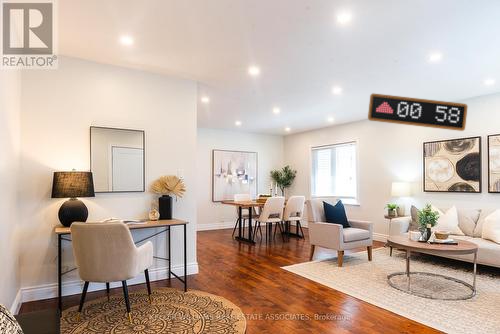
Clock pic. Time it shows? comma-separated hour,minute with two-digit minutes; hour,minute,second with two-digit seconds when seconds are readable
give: 0,58
